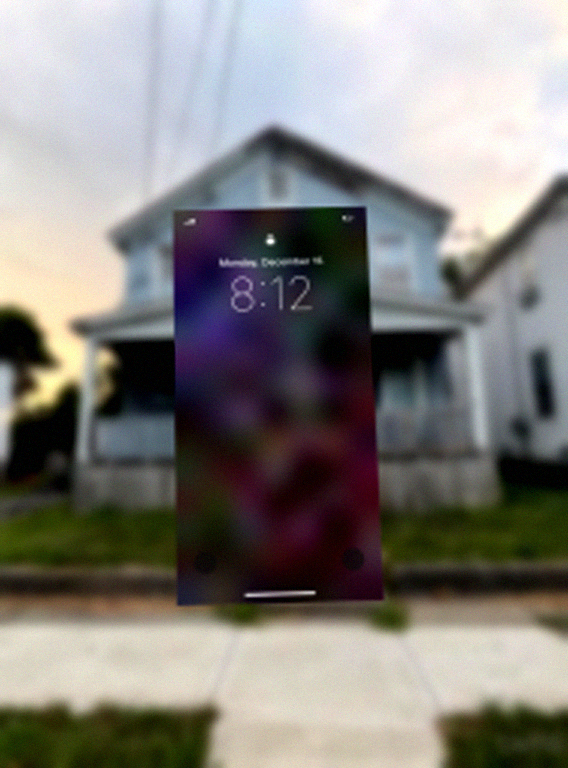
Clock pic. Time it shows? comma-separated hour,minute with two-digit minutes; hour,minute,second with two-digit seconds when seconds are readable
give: 8,12
